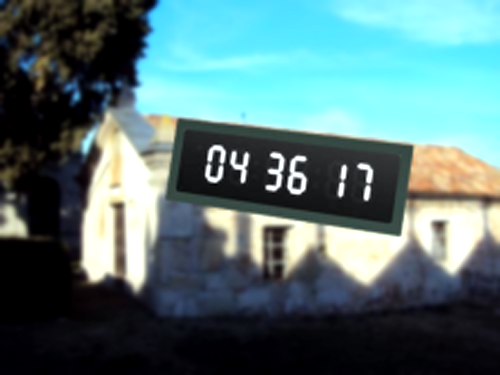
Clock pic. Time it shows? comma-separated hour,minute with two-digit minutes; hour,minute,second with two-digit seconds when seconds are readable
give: 4,36,17
